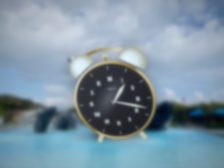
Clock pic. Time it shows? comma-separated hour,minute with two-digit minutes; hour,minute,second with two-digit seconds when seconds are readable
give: 1,18
